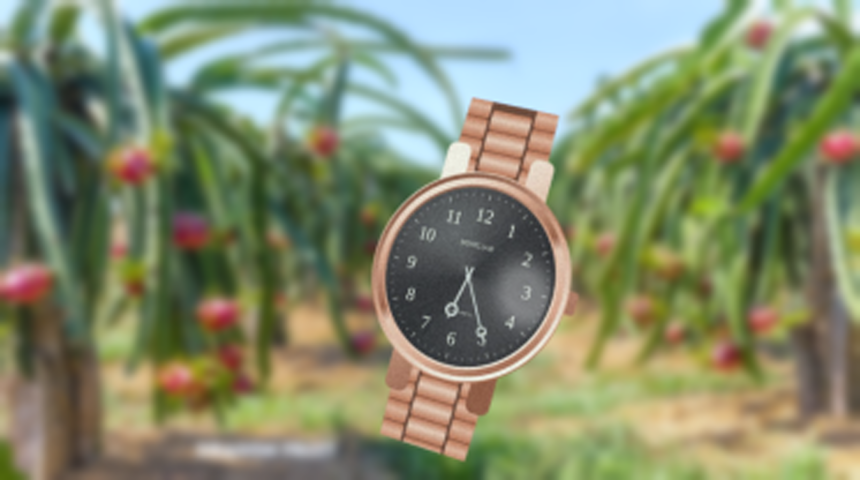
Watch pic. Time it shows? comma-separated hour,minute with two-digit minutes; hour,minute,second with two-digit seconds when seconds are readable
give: 6,25
